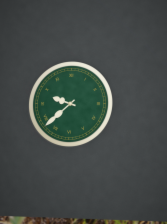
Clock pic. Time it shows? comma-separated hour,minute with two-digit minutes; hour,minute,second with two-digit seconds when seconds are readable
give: 9,38
